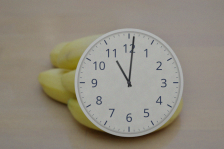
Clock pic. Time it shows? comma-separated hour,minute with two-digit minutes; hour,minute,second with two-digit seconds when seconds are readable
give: 11,01
